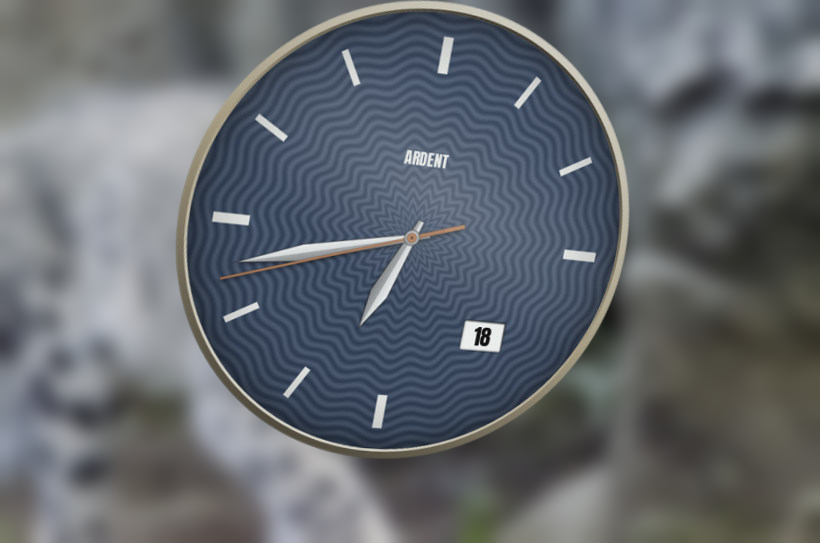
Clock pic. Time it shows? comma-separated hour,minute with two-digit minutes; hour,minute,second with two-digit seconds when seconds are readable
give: 6,42,42
